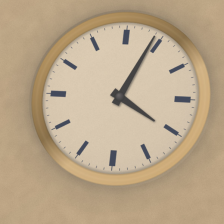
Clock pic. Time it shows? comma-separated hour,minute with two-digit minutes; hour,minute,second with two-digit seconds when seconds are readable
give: 4,04
